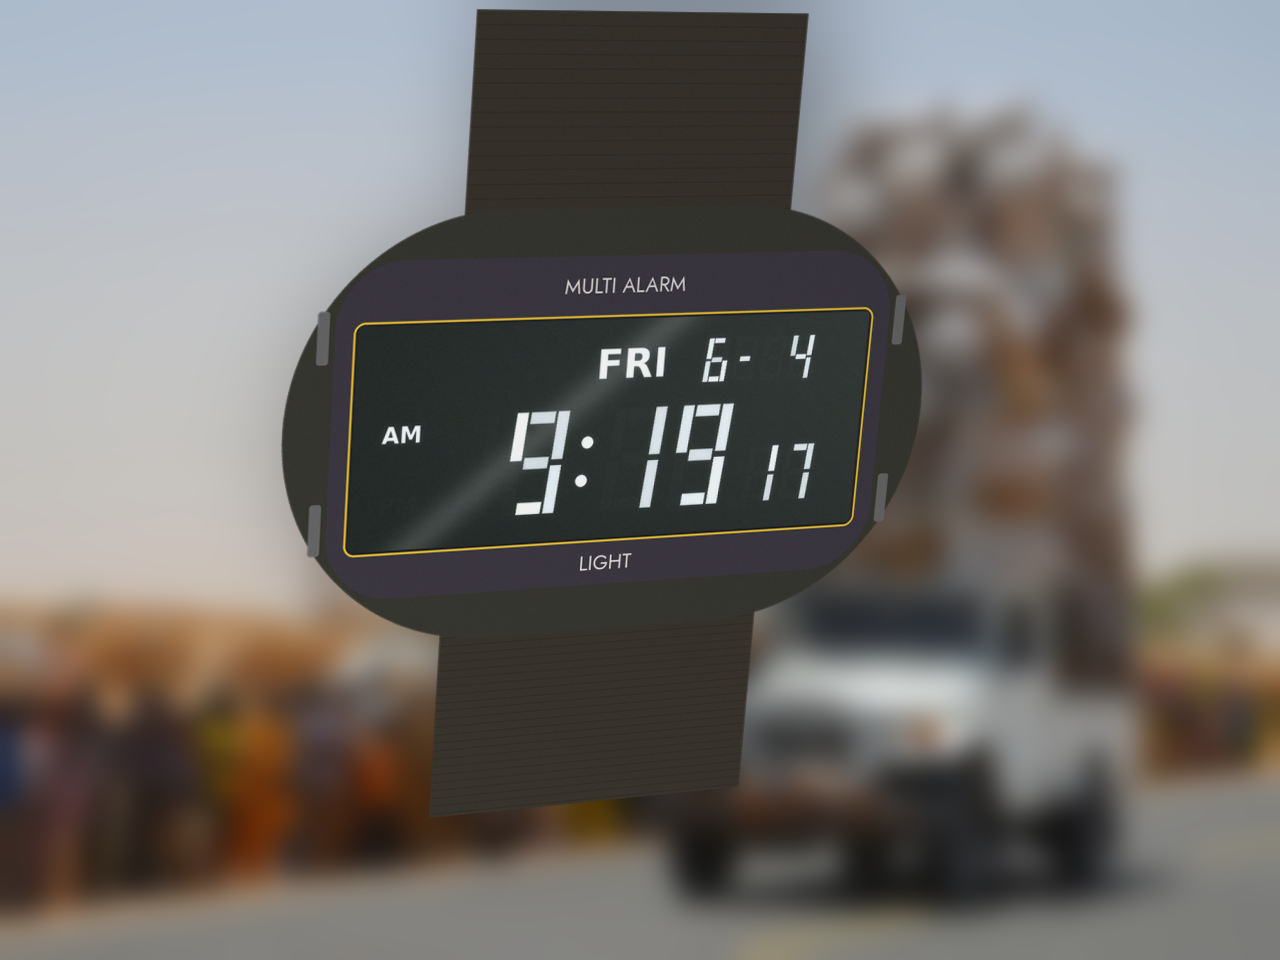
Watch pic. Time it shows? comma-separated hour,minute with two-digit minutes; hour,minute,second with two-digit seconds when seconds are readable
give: 9,19,17
